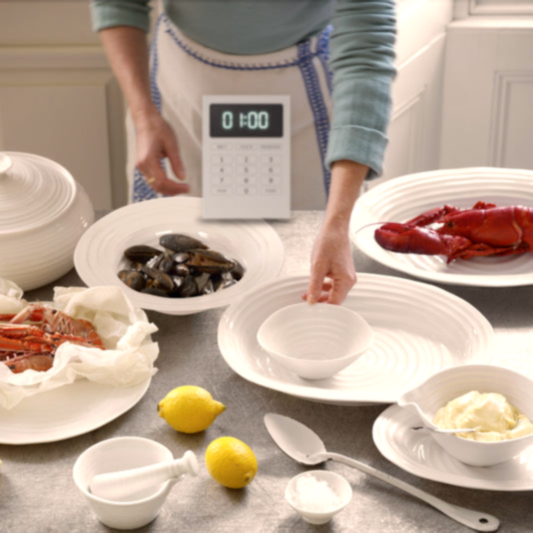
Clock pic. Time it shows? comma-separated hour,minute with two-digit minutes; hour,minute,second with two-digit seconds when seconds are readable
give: 1,00
